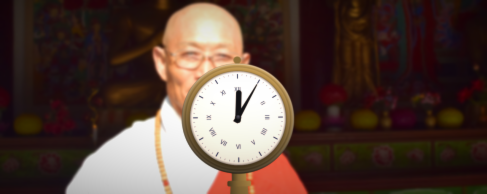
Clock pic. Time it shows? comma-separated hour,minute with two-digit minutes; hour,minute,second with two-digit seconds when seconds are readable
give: 12,05
